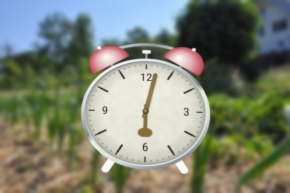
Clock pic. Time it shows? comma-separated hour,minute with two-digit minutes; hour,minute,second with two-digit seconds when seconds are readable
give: 6,02
